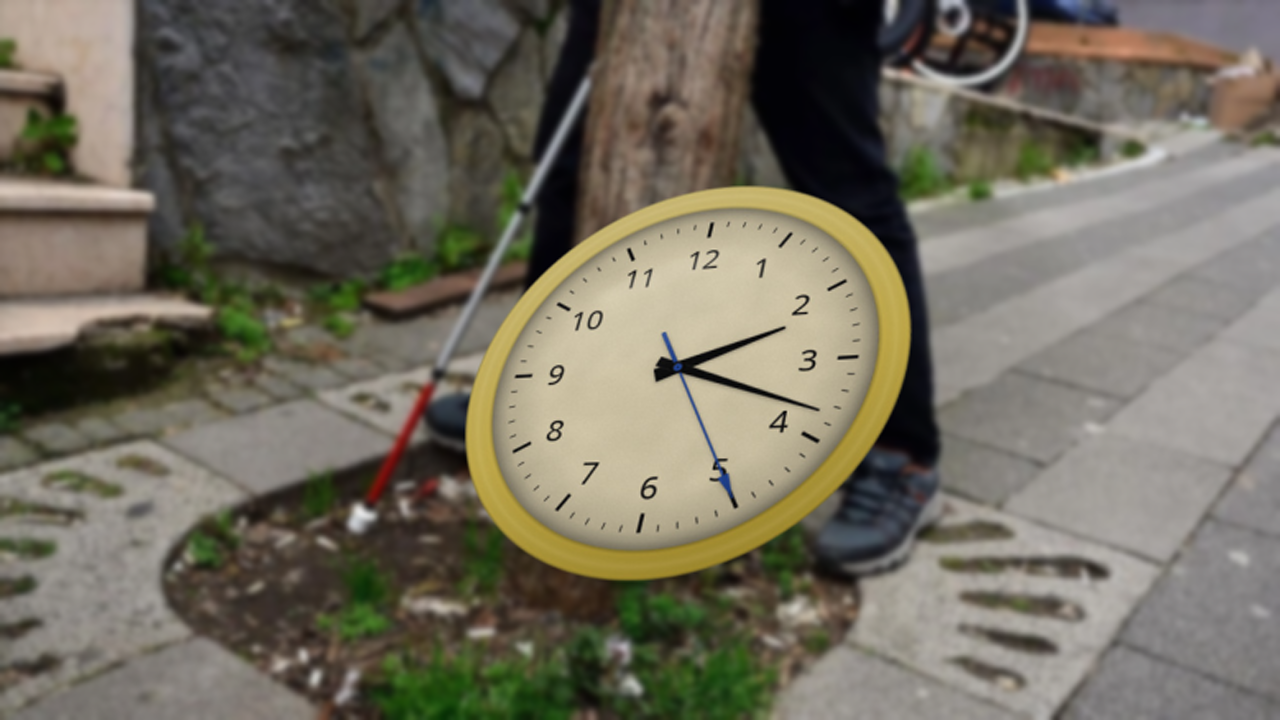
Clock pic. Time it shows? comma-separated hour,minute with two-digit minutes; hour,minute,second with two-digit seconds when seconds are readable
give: 2,18,25
